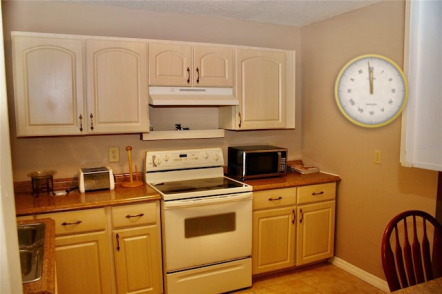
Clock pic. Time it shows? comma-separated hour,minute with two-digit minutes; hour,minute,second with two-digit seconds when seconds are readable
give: 11,59
